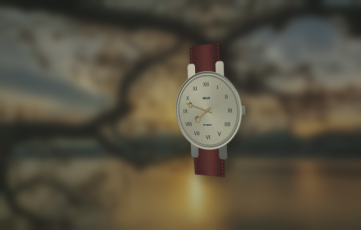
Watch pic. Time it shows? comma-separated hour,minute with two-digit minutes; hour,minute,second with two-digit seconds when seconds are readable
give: 7,48
